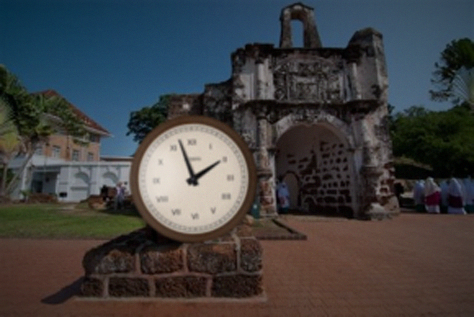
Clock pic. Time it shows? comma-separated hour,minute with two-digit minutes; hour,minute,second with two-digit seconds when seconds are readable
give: 1,57
